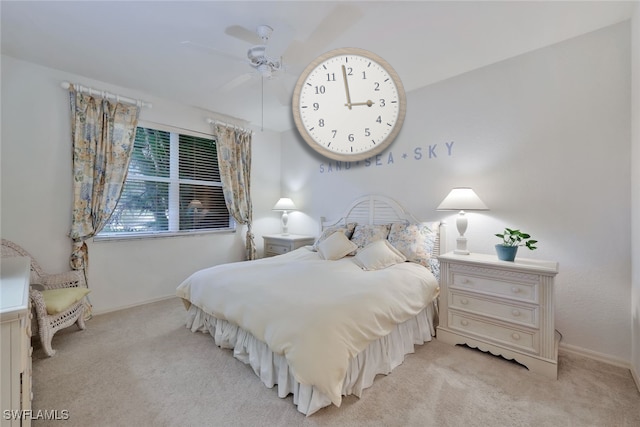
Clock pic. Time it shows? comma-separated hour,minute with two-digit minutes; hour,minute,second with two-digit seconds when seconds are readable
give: 2,59
